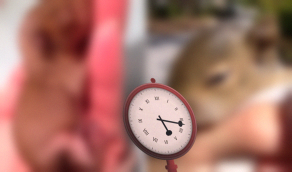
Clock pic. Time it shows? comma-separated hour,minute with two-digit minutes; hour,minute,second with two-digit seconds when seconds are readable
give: 5,17
